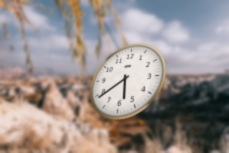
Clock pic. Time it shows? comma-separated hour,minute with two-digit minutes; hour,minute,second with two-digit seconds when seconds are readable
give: 5,39
